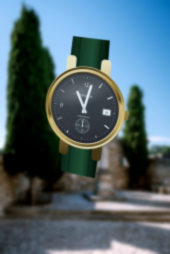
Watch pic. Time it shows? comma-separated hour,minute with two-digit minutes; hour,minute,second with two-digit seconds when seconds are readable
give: 11,02
